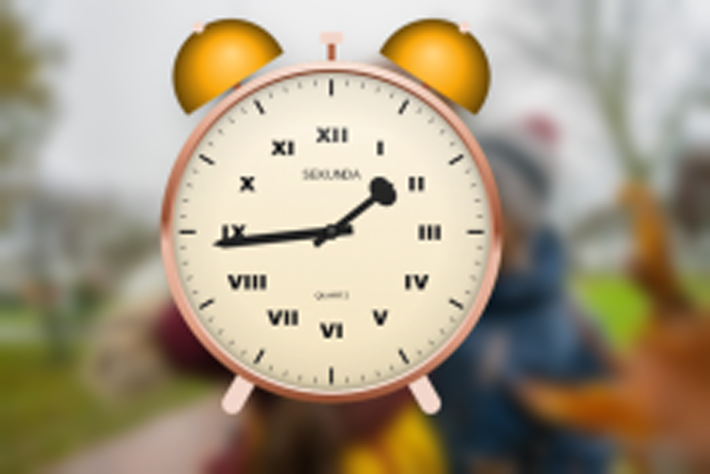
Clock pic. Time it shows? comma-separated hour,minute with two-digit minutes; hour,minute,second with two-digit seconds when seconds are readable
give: 1,44
